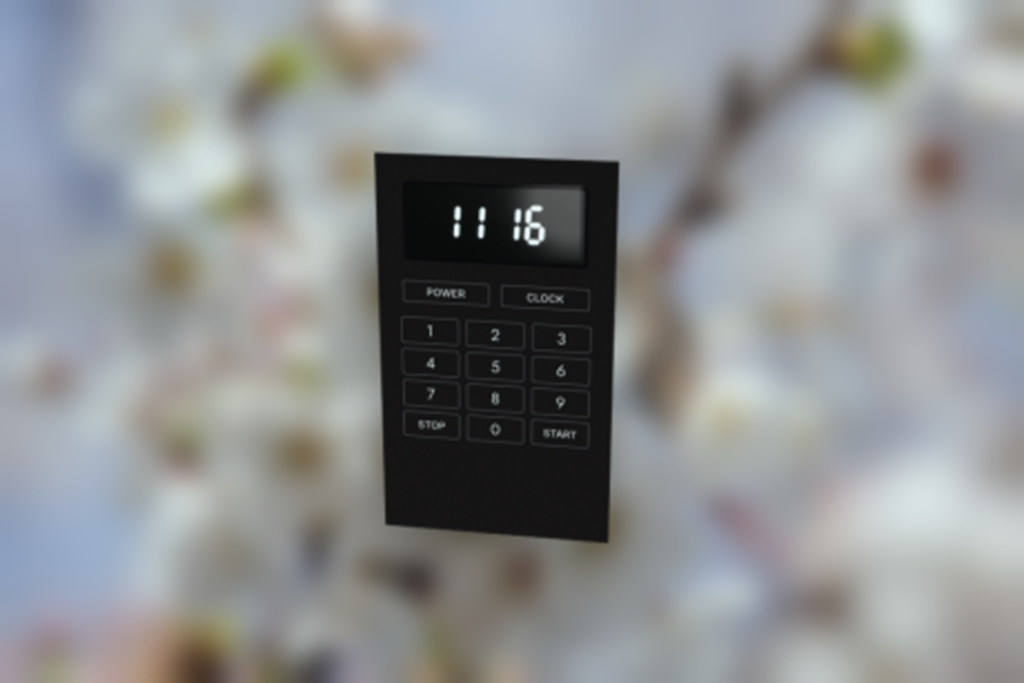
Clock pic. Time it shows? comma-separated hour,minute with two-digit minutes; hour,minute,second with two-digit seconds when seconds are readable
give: 11,16
